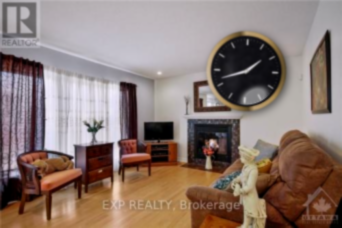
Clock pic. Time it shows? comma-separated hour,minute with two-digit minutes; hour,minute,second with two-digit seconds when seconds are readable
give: 1,42
